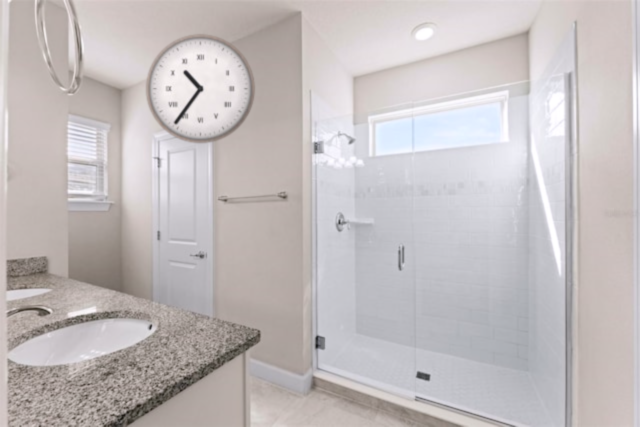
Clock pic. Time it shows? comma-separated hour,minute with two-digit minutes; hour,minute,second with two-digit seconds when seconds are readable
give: 10,36
